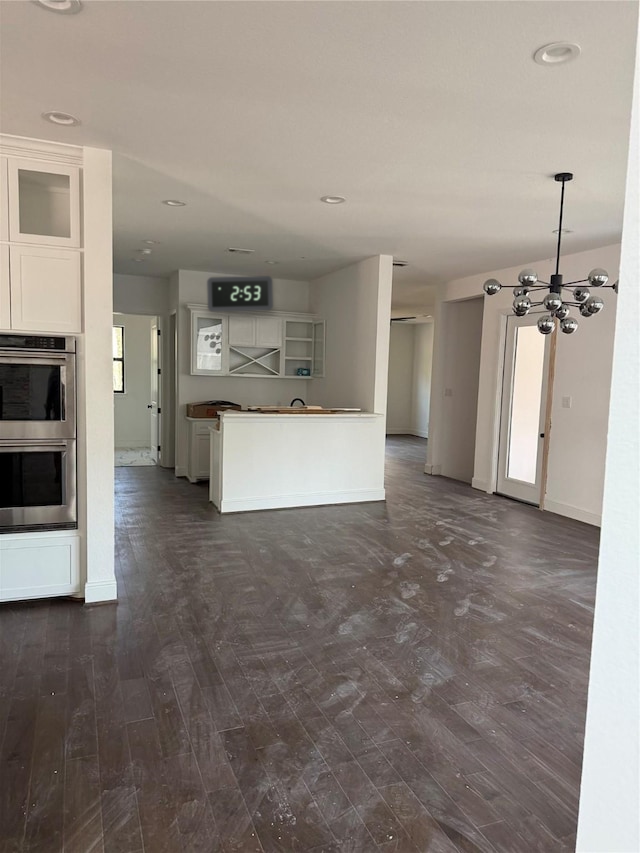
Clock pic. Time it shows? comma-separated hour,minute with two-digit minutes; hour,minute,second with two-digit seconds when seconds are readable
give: 2,53
